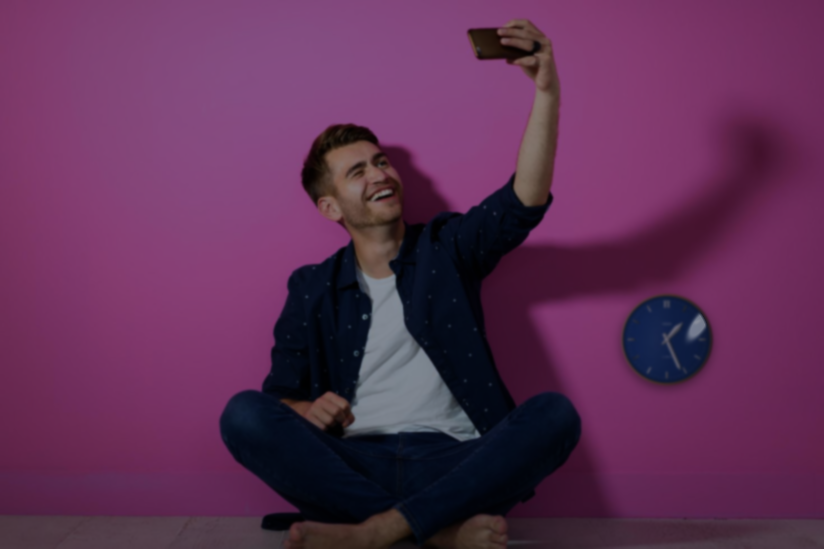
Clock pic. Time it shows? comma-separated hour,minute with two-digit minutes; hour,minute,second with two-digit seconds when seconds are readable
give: 1,26
